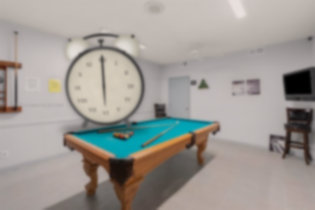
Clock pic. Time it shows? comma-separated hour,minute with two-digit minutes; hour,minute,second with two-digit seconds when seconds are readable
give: 6,00
